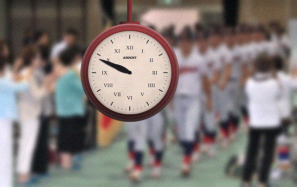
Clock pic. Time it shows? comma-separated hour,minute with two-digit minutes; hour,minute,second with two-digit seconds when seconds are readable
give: 9,49
